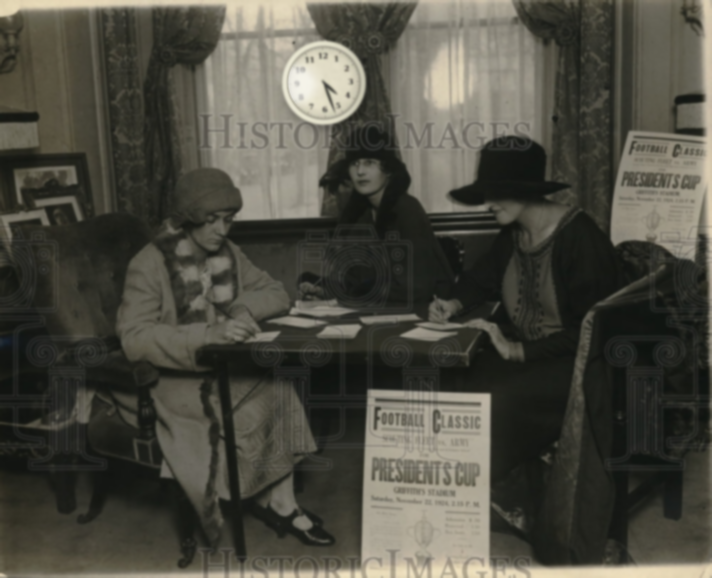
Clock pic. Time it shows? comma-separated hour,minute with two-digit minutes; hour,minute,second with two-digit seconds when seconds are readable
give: 4,27
